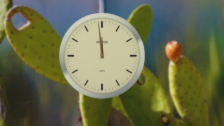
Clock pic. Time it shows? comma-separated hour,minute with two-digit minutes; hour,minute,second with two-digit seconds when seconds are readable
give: 11,59
